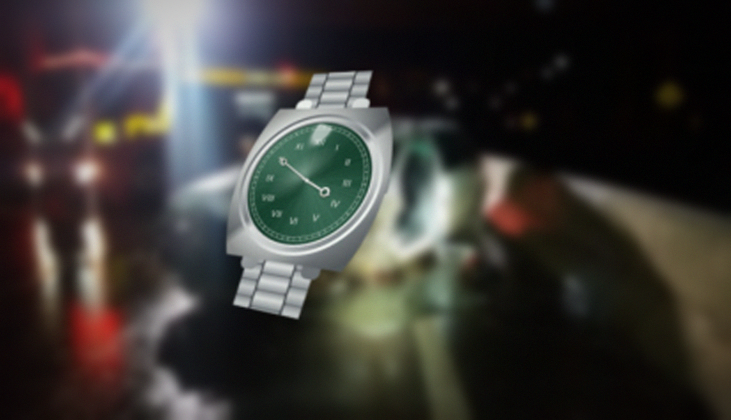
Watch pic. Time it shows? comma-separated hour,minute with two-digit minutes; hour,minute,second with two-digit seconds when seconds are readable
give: 3,50
